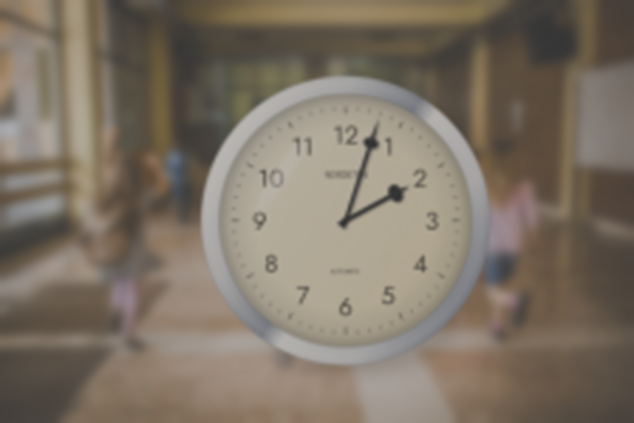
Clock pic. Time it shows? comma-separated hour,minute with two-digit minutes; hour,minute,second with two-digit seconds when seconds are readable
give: 2,03
